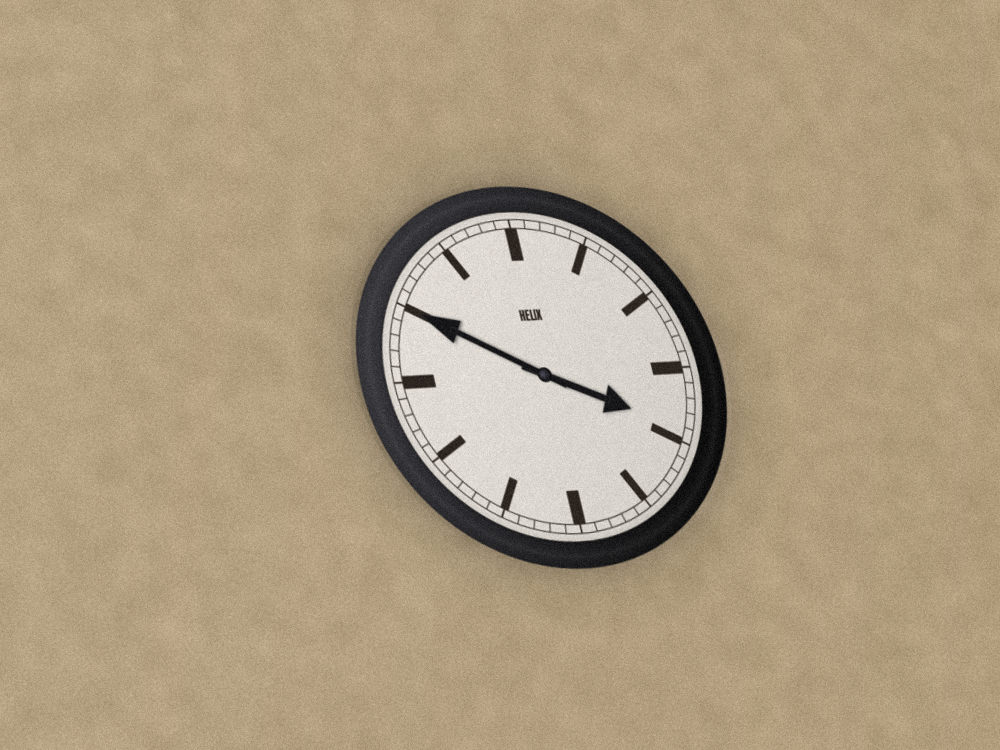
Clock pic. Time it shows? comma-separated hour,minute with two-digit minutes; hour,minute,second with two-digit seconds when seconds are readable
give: 3,50
